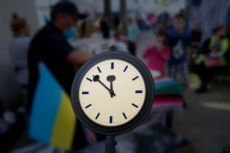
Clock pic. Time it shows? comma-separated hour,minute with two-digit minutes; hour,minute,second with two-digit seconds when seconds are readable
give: 11,52
